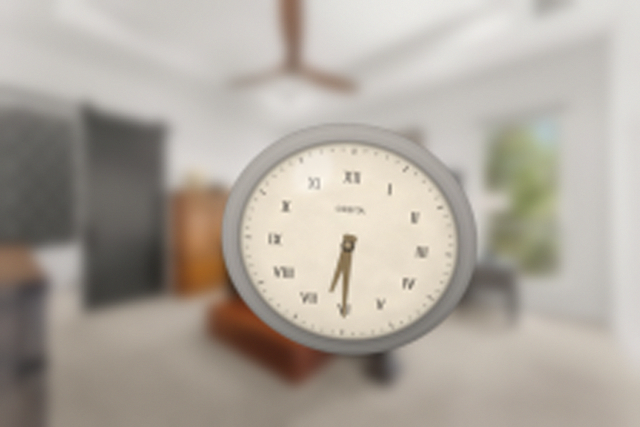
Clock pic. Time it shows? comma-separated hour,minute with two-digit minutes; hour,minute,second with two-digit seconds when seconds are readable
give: 6,30
